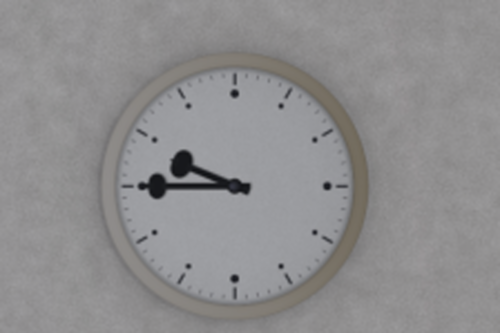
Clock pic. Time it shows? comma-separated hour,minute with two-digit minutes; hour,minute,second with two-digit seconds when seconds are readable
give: 9,45
